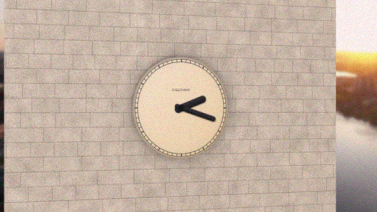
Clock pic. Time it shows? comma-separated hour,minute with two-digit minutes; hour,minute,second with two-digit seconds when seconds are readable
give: 2,18
